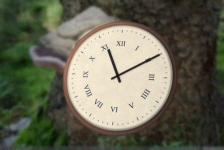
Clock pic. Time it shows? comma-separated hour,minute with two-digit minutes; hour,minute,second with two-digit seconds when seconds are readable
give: 11,10
